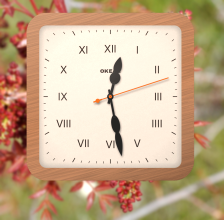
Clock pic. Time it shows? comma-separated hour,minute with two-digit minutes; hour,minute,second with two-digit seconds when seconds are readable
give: 12,28,12
